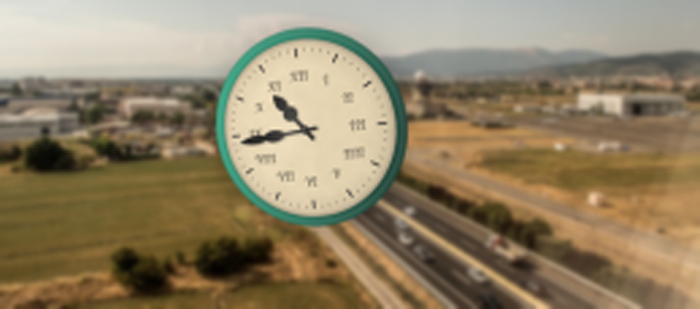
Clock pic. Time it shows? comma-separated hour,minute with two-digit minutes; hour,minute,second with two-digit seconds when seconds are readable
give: 10,44
